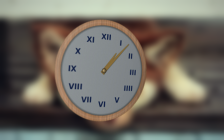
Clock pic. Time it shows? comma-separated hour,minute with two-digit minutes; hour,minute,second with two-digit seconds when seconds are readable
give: 1,07
